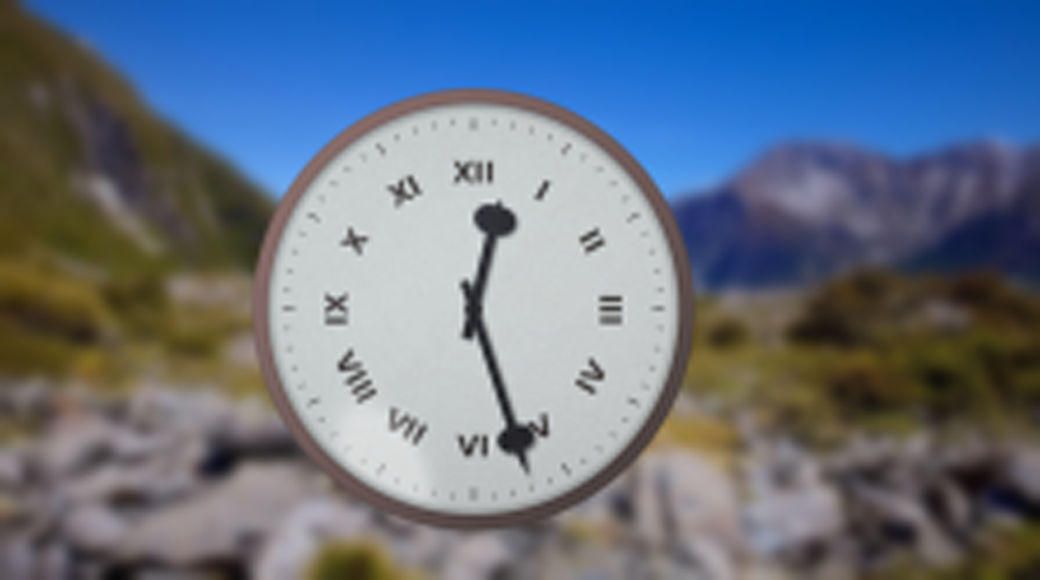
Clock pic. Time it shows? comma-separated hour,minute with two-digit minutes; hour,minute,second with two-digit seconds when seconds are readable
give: 12,27
